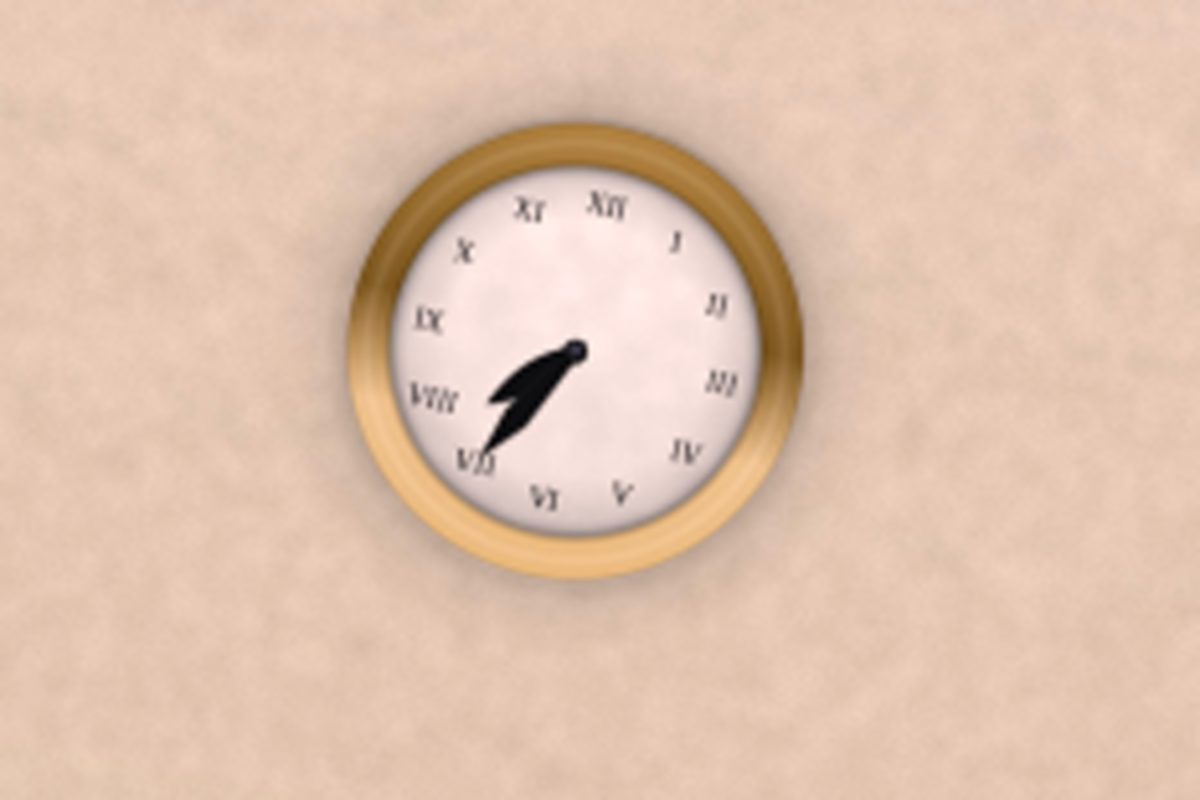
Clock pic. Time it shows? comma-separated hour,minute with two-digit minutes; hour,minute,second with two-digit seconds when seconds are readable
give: 7,35
